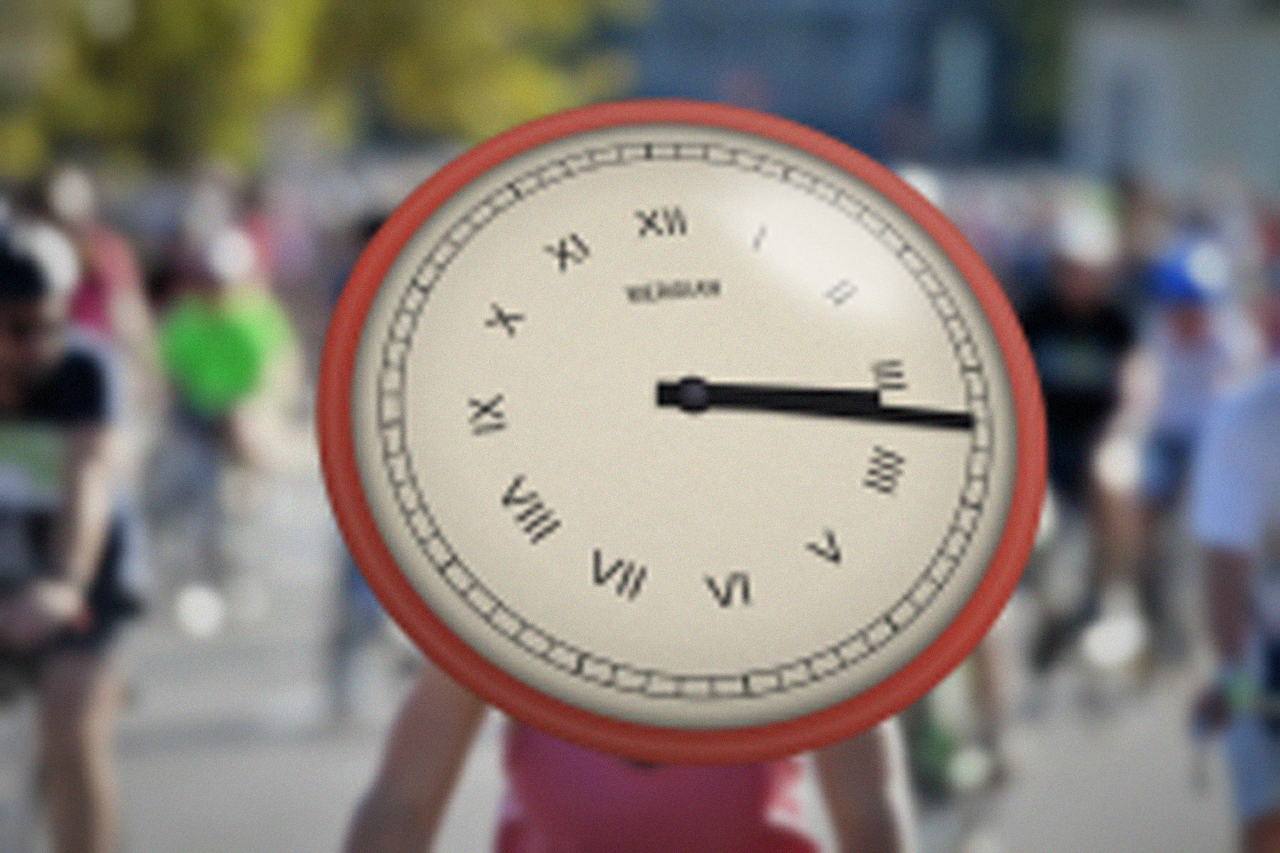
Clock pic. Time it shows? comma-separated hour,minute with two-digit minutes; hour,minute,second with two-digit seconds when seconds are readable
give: 3,17
